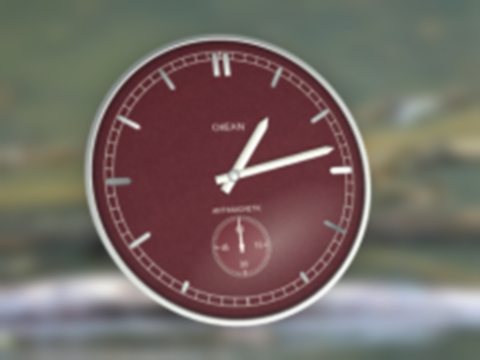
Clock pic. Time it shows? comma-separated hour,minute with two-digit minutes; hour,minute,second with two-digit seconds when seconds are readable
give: 1,13
